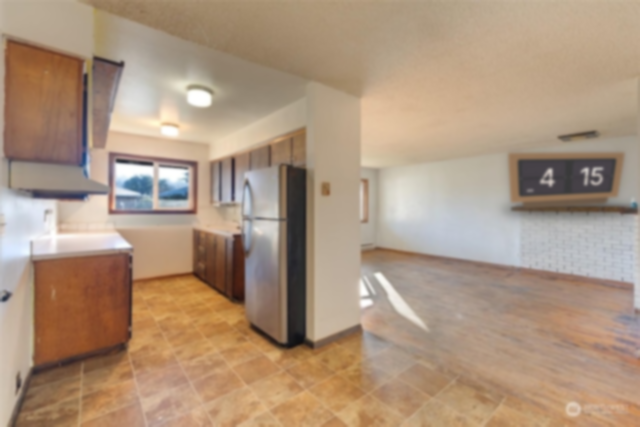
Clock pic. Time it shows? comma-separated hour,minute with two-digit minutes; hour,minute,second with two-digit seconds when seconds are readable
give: 4,15
